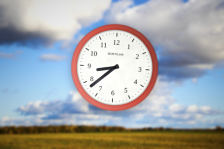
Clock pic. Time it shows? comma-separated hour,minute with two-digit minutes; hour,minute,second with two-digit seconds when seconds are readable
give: 8,38
